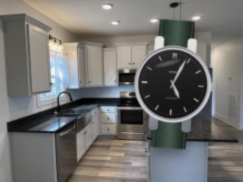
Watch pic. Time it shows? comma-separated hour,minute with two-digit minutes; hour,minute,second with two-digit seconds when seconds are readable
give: 5,04
